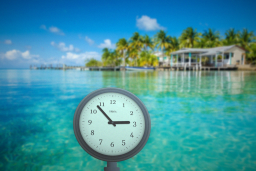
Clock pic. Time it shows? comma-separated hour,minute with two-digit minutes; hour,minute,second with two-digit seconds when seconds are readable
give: 2,53
